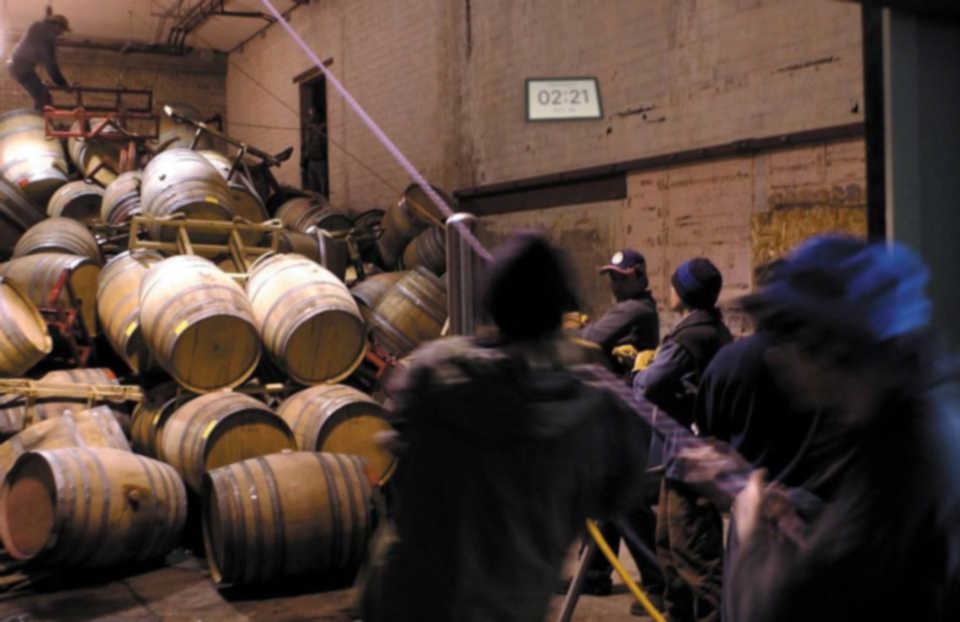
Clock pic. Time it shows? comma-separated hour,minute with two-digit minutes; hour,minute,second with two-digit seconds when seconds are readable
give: 2,21
